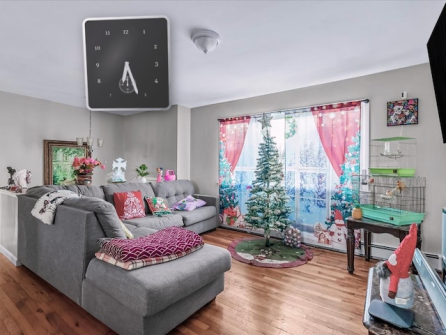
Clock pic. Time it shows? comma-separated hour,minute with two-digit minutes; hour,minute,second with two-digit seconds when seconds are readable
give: 6,27
